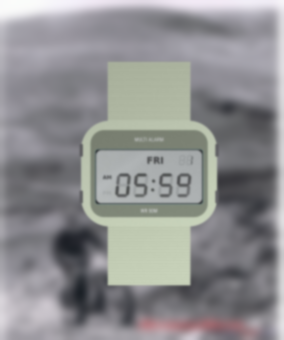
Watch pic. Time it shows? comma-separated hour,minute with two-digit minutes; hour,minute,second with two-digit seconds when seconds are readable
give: 5,59
